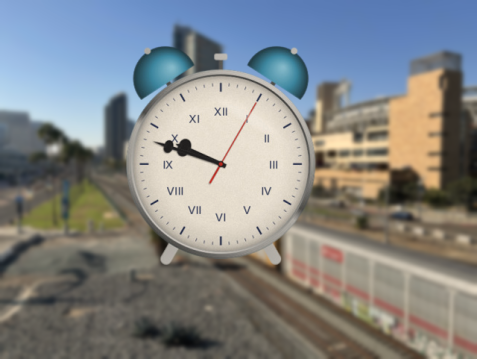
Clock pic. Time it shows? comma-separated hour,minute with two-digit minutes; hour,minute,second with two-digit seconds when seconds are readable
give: 9,48,05
